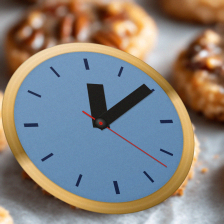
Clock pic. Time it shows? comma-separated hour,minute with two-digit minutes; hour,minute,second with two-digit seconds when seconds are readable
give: 12,09,22
